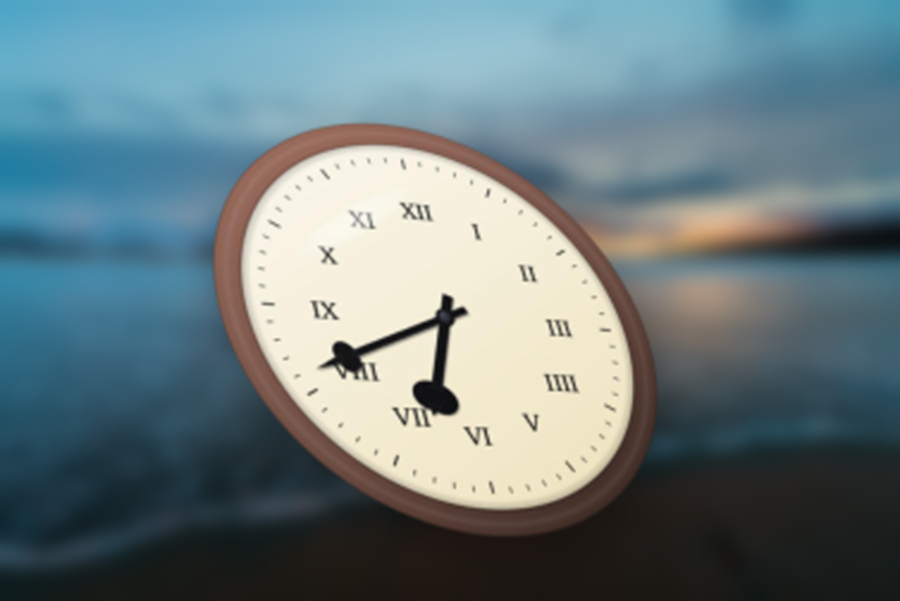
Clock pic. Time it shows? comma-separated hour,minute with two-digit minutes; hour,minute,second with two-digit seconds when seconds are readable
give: 6,41
